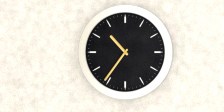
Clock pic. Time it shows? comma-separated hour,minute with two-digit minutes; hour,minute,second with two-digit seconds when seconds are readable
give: 10,36
